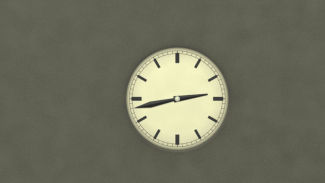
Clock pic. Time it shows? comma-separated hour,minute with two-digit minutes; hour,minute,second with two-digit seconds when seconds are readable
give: 2,43
